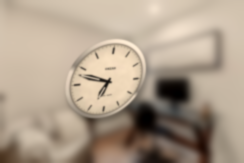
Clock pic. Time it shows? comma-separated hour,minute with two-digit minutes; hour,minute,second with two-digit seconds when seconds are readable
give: 6,48
